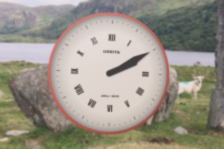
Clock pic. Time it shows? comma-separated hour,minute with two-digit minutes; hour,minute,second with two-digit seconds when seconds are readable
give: 2,10
